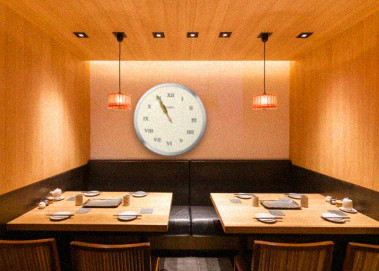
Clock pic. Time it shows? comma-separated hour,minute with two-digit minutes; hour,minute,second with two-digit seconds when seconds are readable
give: 10,55
